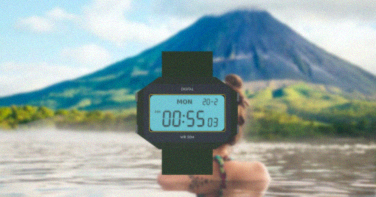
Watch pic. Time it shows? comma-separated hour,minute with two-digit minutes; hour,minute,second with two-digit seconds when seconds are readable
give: 0,55,03
